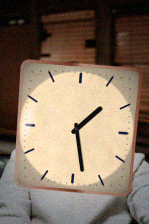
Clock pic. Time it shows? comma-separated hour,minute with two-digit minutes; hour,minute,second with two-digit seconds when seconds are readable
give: 1,28
